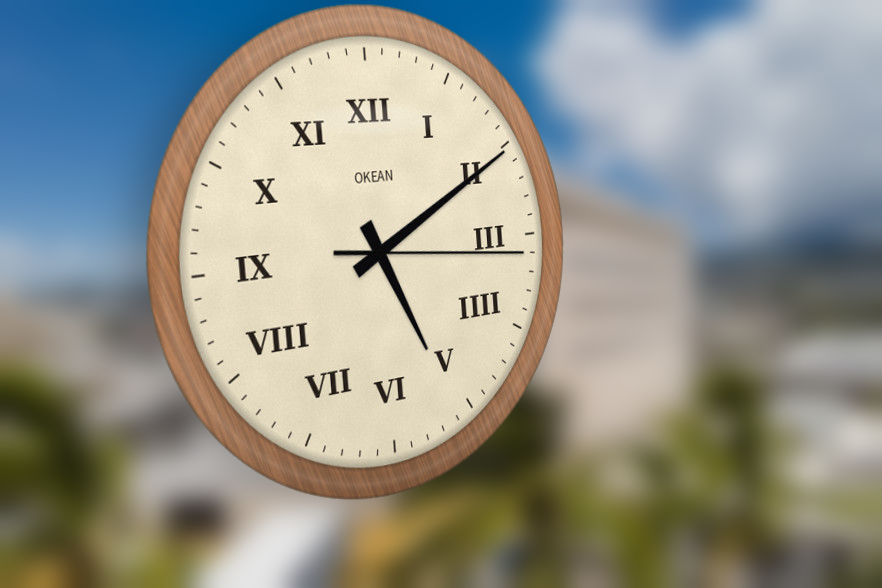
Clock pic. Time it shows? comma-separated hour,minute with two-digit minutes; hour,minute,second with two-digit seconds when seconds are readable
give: 5,10,16
